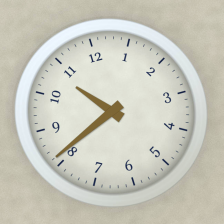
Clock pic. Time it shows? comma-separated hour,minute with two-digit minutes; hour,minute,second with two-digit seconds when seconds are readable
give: 10,41
